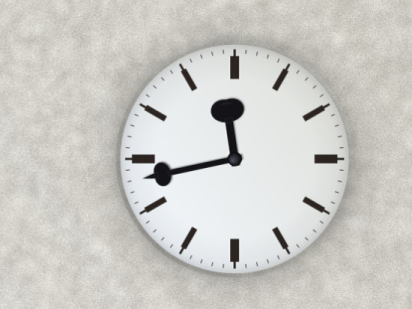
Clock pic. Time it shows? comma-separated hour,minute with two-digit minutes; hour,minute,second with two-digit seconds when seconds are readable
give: 11,43
